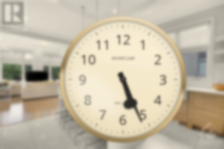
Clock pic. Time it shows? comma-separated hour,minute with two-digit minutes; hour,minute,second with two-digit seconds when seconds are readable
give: 5,26
